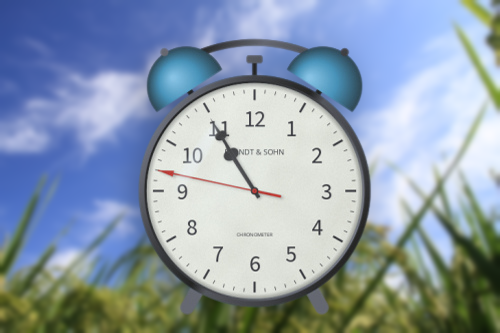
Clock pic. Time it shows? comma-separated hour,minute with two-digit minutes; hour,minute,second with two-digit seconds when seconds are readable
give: 10,54,47
